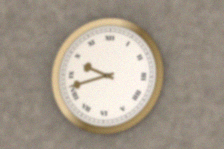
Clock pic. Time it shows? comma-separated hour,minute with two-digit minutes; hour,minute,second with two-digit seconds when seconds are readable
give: 9,42
